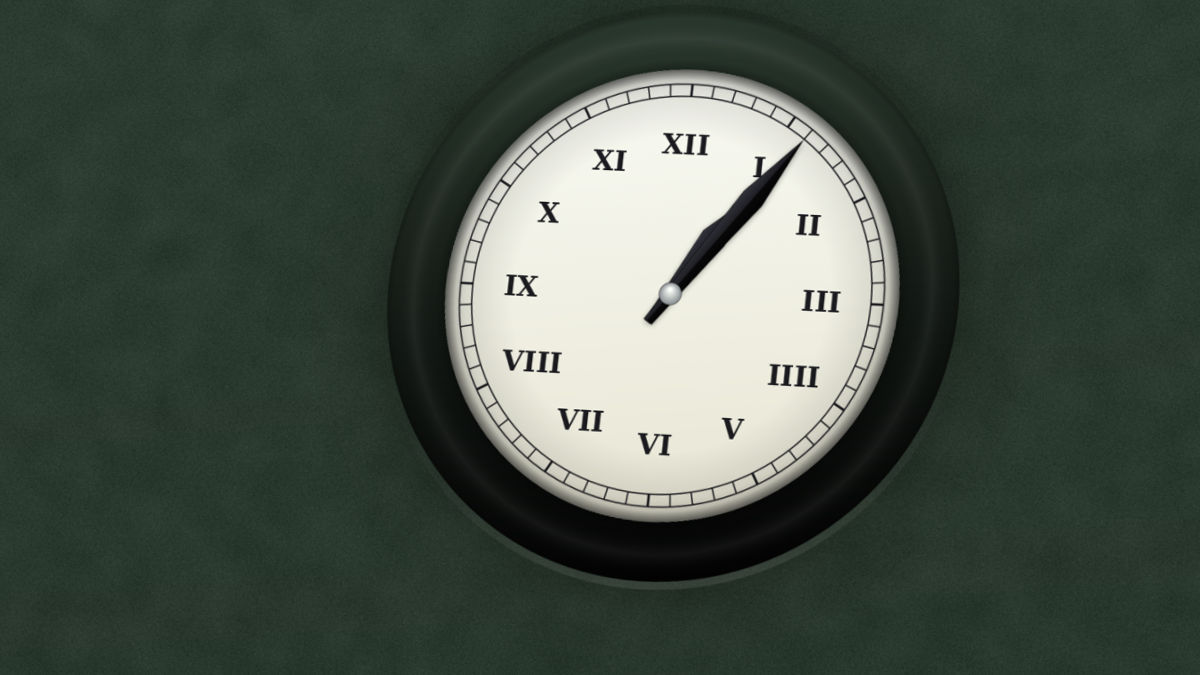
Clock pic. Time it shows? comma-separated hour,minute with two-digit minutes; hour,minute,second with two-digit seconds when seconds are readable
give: 1,06
